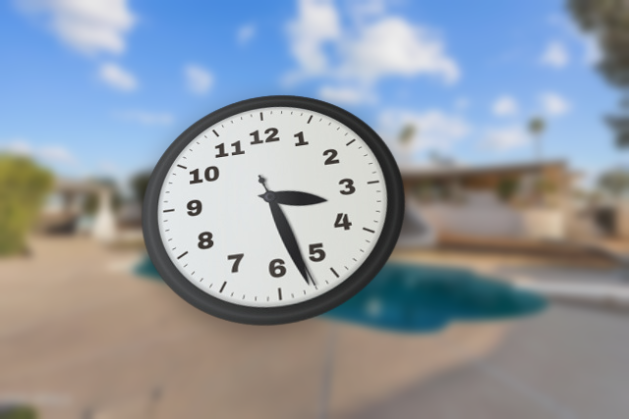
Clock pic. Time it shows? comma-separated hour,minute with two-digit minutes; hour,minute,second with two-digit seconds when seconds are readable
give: 3,27,27
